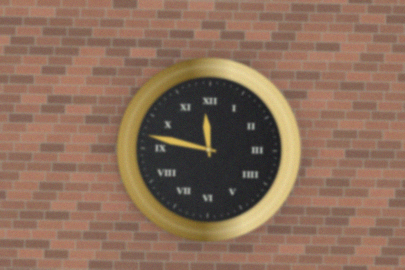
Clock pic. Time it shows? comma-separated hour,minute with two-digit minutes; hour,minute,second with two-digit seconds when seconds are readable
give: 11,47
